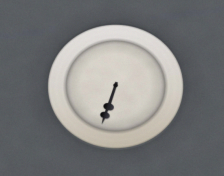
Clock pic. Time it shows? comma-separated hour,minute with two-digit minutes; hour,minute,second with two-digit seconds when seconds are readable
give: 6,33
